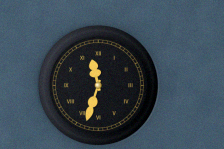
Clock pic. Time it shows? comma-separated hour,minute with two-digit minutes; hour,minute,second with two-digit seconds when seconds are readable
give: 11,33
